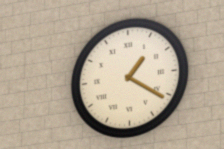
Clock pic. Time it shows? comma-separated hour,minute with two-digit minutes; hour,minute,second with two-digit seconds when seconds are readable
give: 1,21
